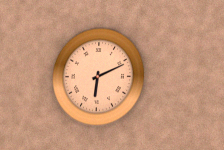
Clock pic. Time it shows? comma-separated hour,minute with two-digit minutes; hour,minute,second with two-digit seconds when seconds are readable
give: 6,11
